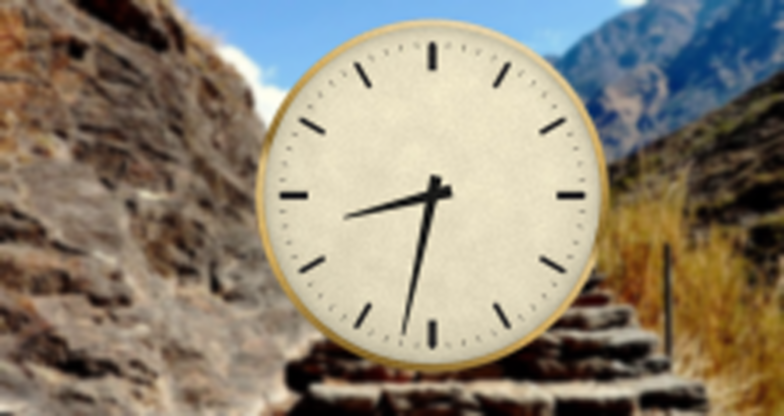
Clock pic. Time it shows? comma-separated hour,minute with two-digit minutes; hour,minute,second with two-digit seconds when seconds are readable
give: 8,32
